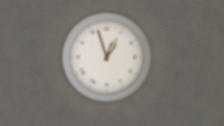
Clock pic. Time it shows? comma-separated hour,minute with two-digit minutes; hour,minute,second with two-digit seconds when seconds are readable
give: 12,57
